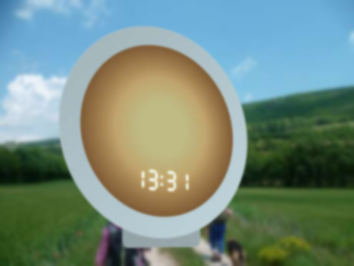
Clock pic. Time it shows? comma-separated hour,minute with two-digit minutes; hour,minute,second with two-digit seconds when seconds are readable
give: 13,31
